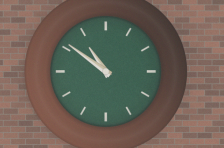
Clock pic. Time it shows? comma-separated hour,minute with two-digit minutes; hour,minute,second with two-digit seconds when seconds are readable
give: 10,51
